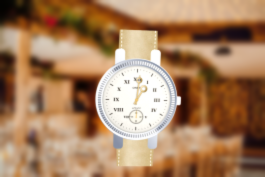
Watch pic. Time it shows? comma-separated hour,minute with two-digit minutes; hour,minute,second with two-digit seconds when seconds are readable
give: 1,01
